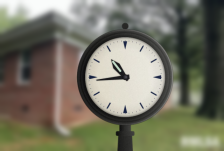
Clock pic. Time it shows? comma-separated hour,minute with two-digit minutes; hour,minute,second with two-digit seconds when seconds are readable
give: 10,44
